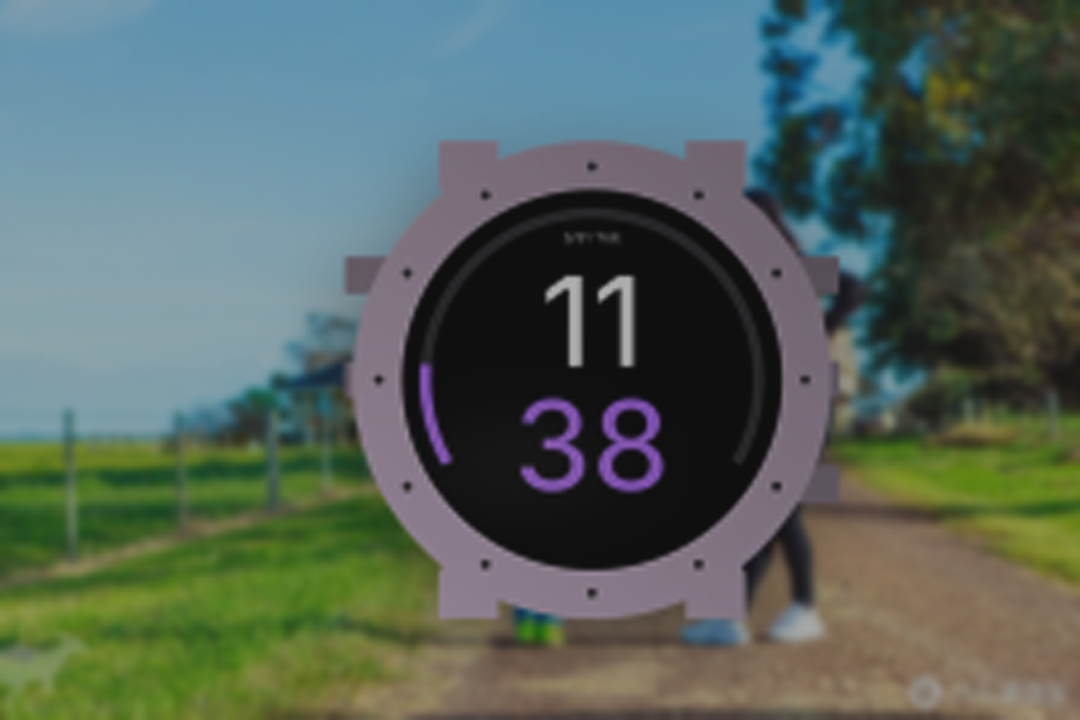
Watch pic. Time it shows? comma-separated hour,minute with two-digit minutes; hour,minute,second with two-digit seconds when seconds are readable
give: 11,38
